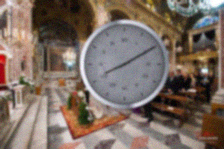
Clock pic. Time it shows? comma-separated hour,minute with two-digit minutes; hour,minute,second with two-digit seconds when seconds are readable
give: 8,10
